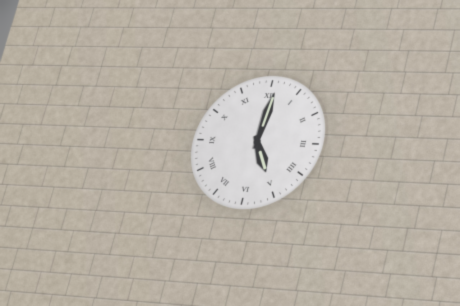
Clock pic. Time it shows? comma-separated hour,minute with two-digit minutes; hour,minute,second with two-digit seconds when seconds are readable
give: 5,01
